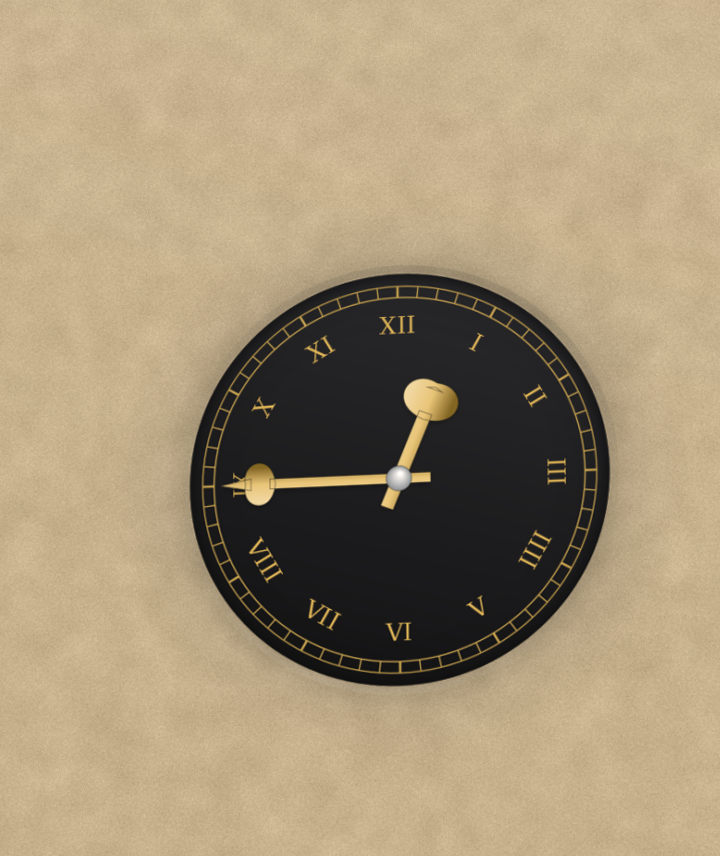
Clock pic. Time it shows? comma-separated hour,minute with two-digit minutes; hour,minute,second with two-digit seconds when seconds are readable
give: 12,45
